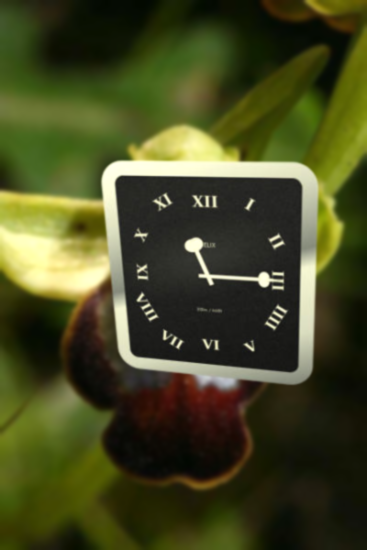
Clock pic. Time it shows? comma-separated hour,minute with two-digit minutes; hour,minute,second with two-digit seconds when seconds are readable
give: 11,15
